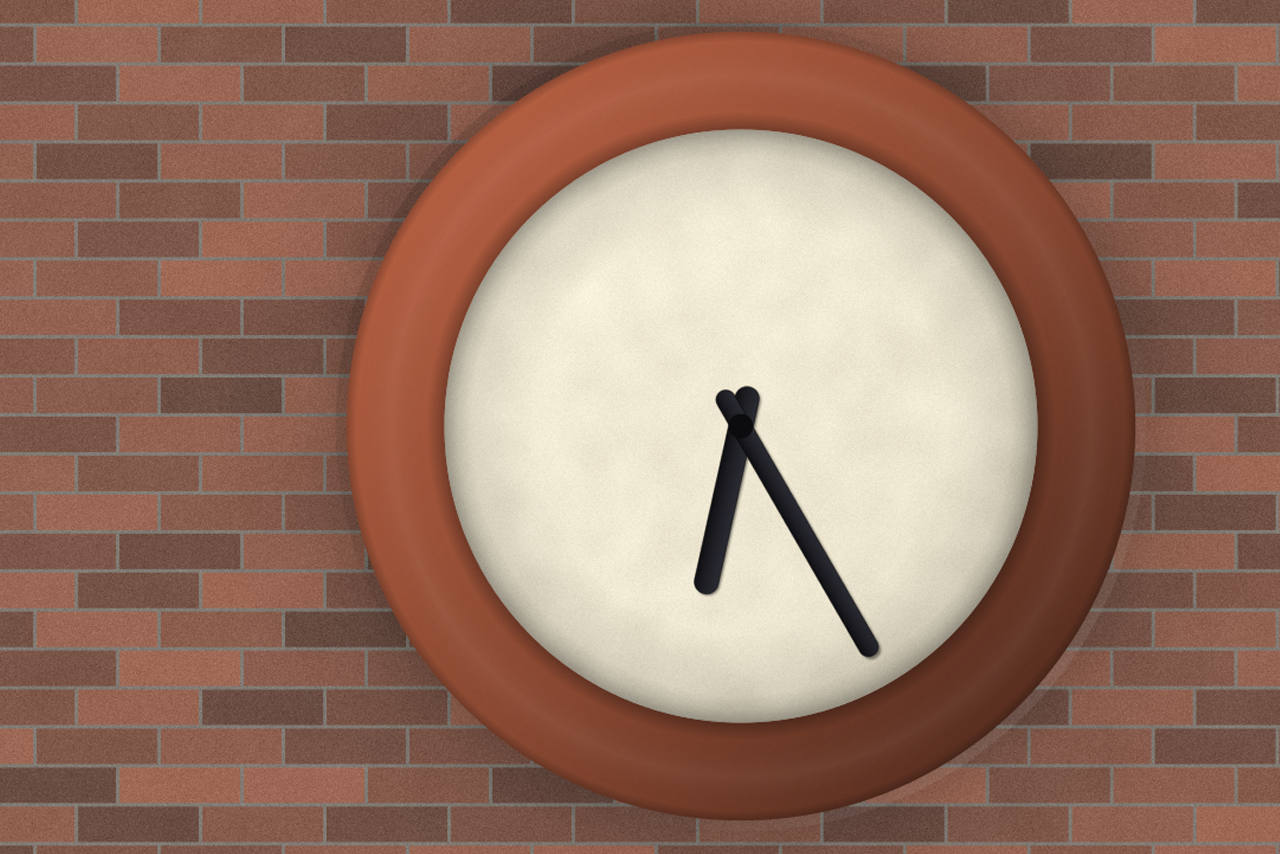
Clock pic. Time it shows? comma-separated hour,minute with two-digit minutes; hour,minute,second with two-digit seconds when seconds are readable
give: 6,25
